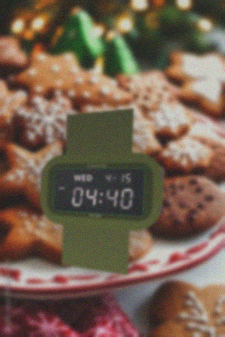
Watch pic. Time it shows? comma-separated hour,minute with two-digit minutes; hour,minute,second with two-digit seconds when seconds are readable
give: 4,40
